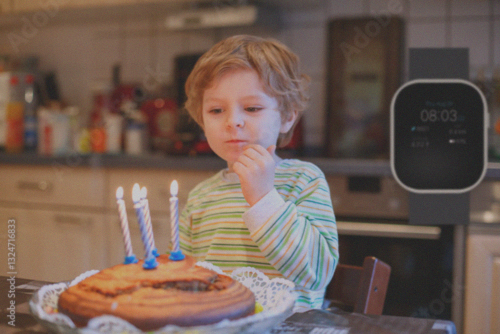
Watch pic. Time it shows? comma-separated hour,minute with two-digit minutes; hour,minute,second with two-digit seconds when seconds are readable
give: 8,03
